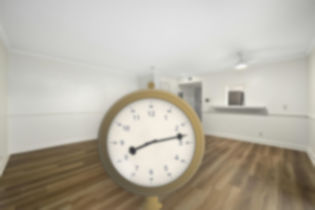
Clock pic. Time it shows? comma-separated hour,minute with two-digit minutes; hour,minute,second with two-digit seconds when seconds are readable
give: 8,13
